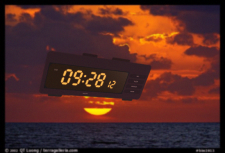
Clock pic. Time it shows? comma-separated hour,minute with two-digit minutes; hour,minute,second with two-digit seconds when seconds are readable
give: 9,28,12
